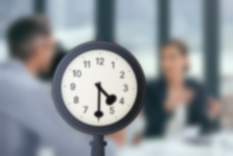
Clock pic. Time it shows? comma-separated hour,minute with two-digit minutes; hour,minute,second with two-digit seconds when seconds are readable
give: 4,30
